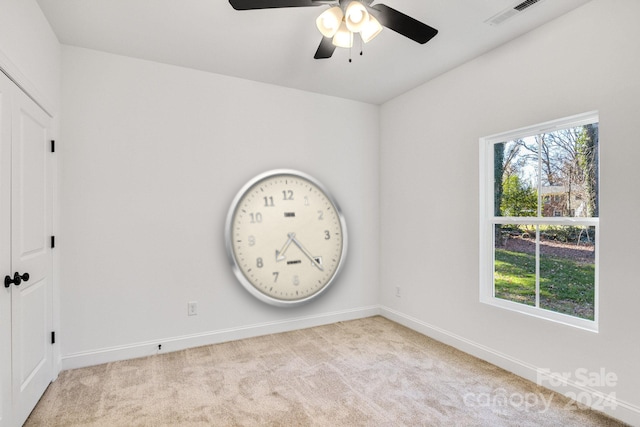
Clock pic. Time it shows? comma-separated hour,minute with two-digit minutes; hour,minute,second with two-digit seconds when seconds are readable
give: 7,23
